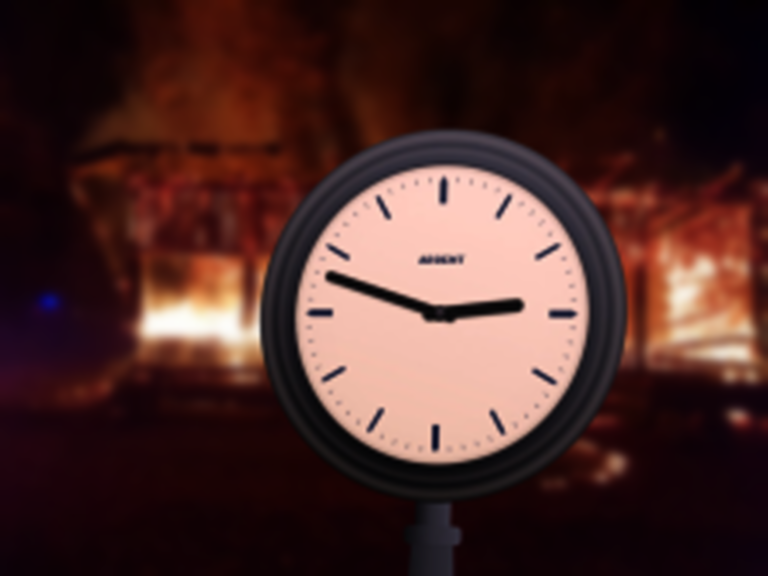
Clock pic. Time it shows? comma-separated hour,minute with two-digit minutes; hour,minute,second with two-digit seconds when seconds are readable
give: 2,48
